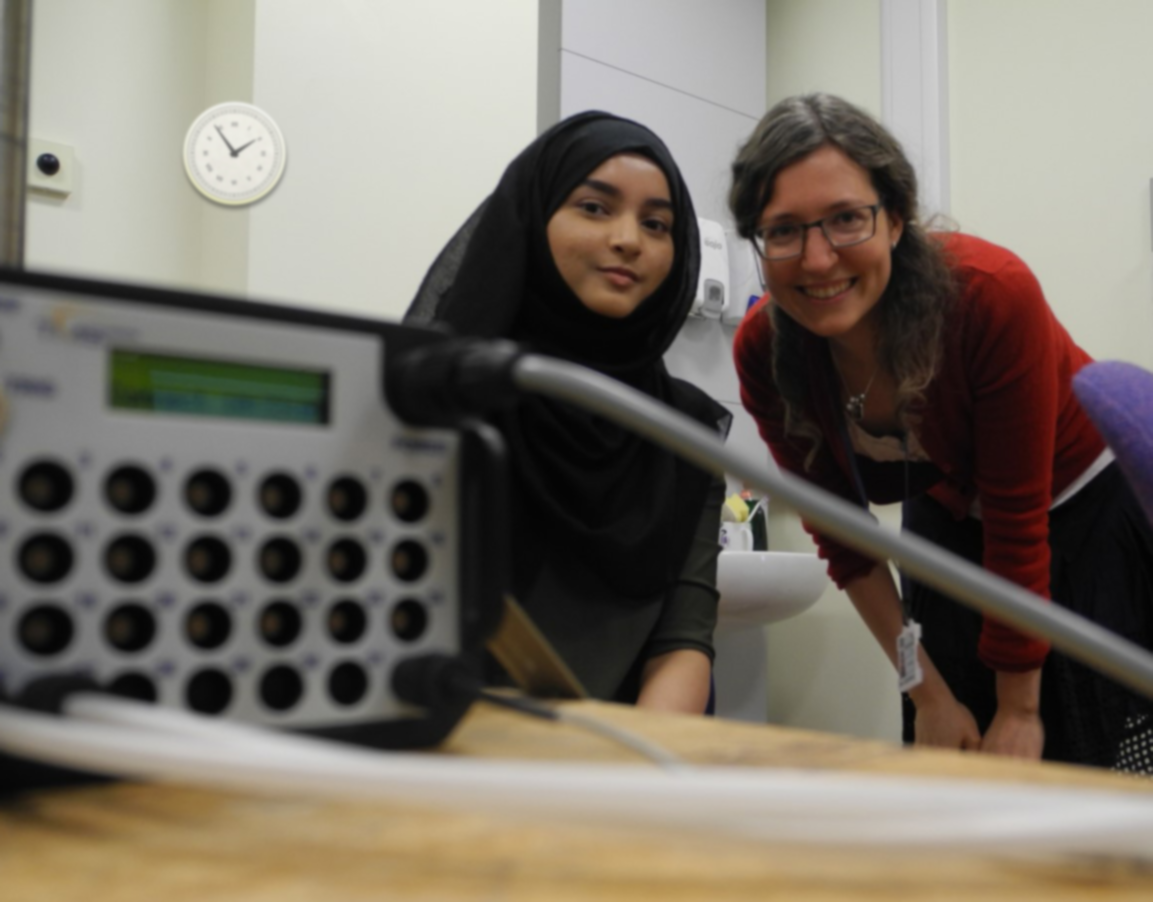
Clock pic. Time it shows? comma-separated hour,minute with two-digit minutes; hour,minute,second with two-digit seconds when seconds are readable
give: 1,54
